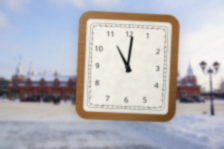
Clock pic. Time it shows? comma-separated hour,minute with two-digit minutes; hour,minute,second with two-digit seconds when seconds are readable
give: 11,01
